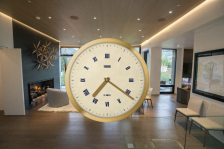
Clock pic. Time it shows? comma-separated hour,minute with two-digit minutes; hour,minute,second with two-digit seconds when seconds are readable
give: 7,21
